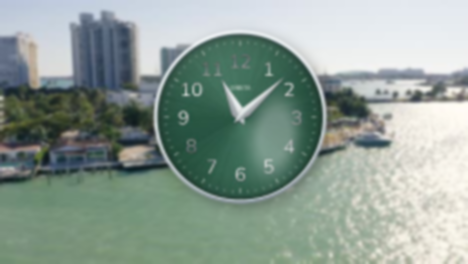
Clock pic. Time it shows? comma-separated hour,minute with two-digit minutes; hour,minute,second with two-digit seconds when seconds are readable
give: 11,08
